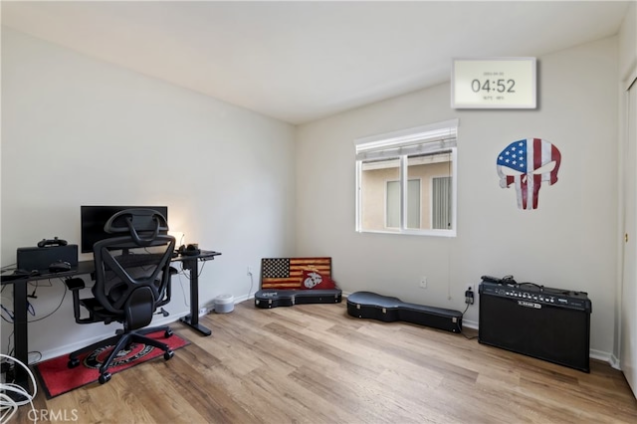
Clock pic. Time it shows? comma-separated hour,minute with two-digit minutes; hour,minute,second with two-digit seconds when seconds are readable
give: 4,52
